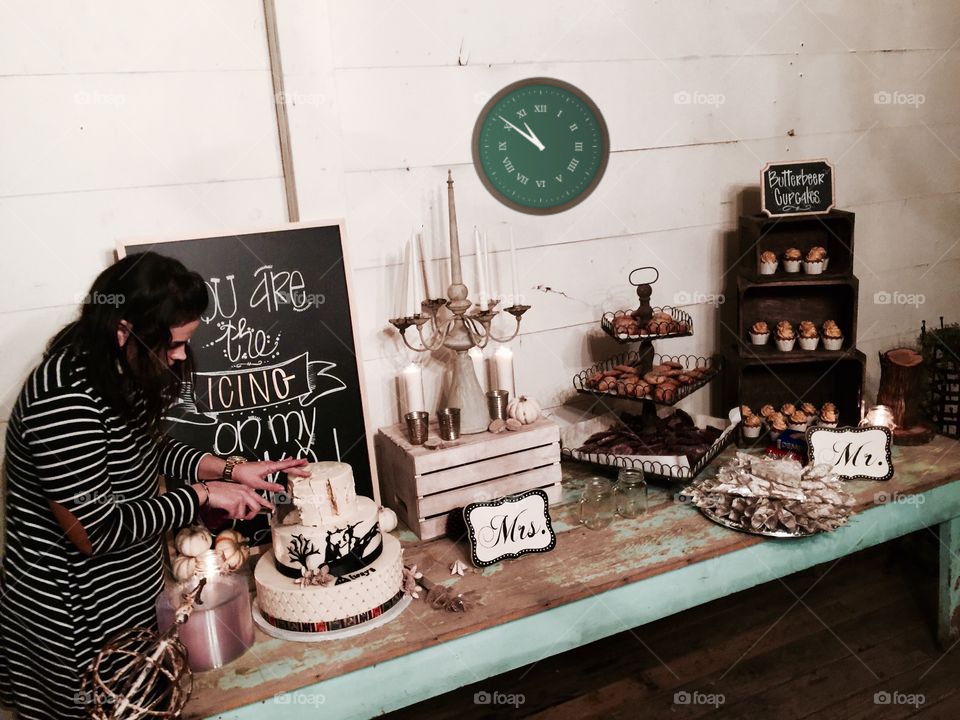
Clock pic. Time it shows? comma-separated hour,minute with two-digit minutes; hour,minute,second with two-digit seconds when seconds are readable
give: 10,51
